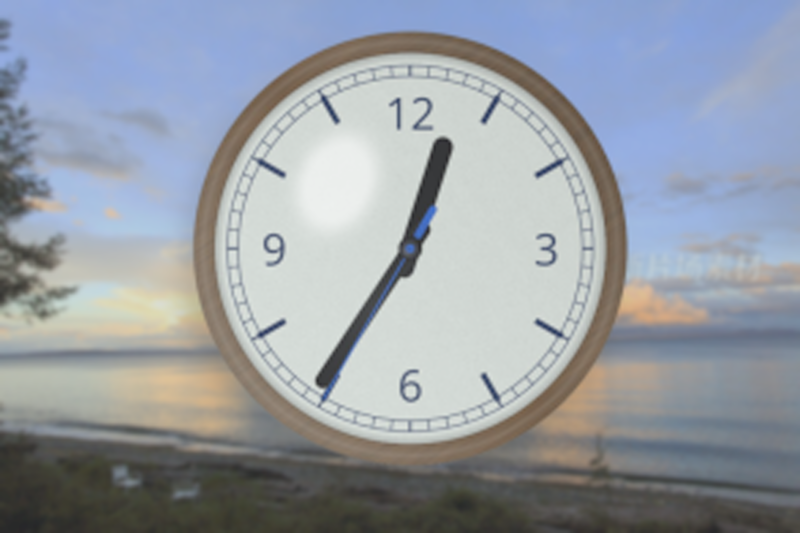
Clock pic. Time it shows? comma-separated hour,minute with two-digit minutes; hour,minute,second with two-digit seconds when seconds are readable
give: 12,35,35
